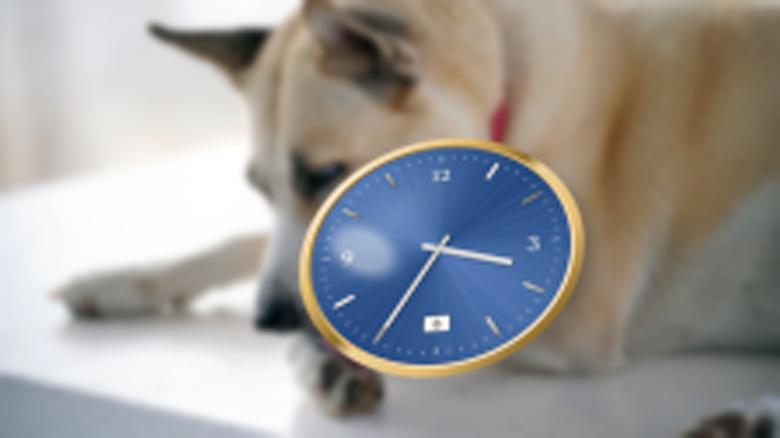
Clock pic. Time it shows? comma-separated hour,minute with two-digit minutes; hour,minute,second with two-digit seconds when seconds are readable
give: 3,35
